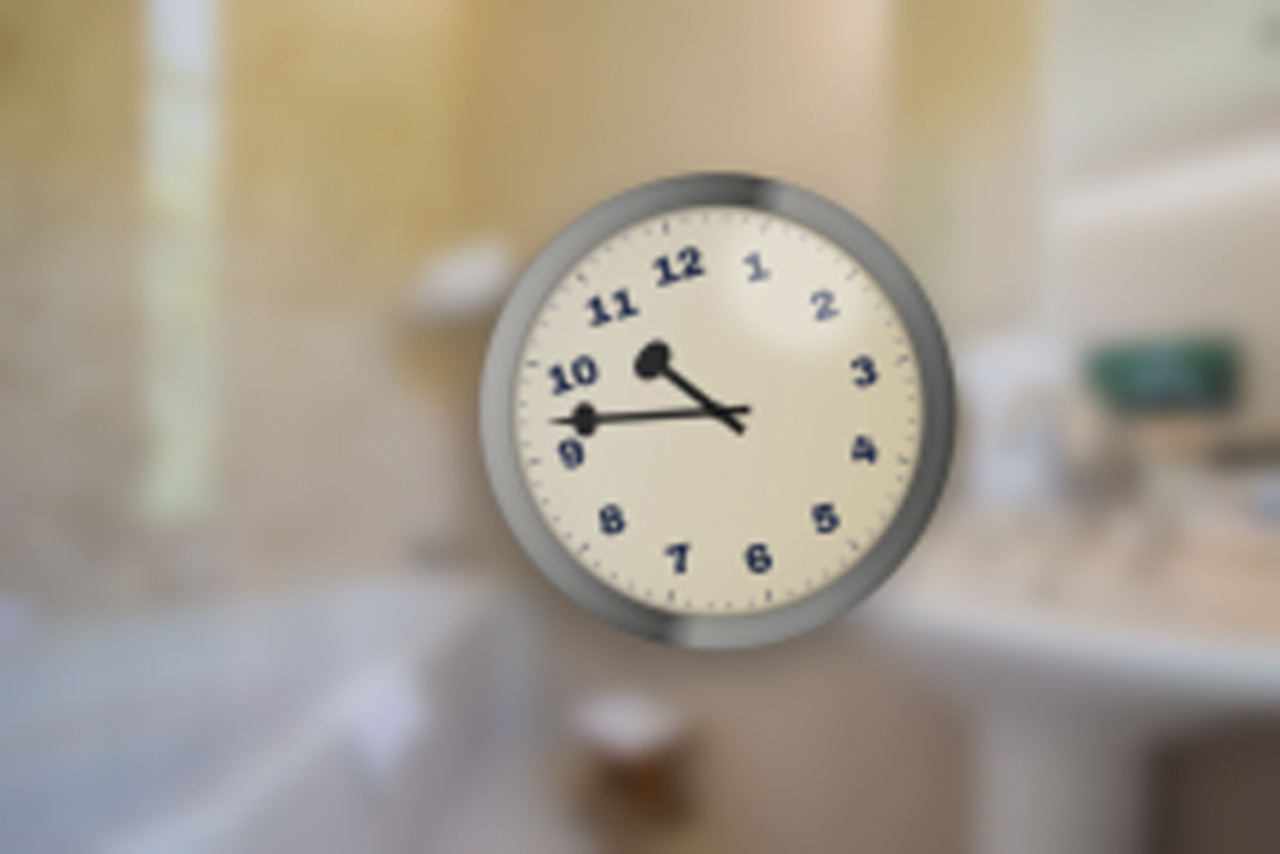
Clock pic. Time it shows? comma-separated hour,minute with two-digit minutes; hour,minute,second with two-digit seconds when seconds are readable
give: 10,47
